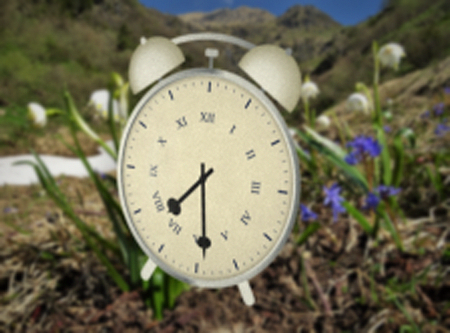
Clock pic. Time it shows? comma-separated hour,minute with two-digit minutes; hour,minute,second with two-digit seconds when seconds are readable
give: 7,29
